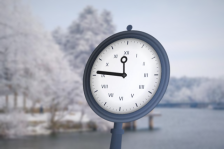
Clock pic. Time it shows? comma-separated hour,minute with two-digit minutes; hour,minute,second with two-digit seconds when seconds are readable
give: 11,46
